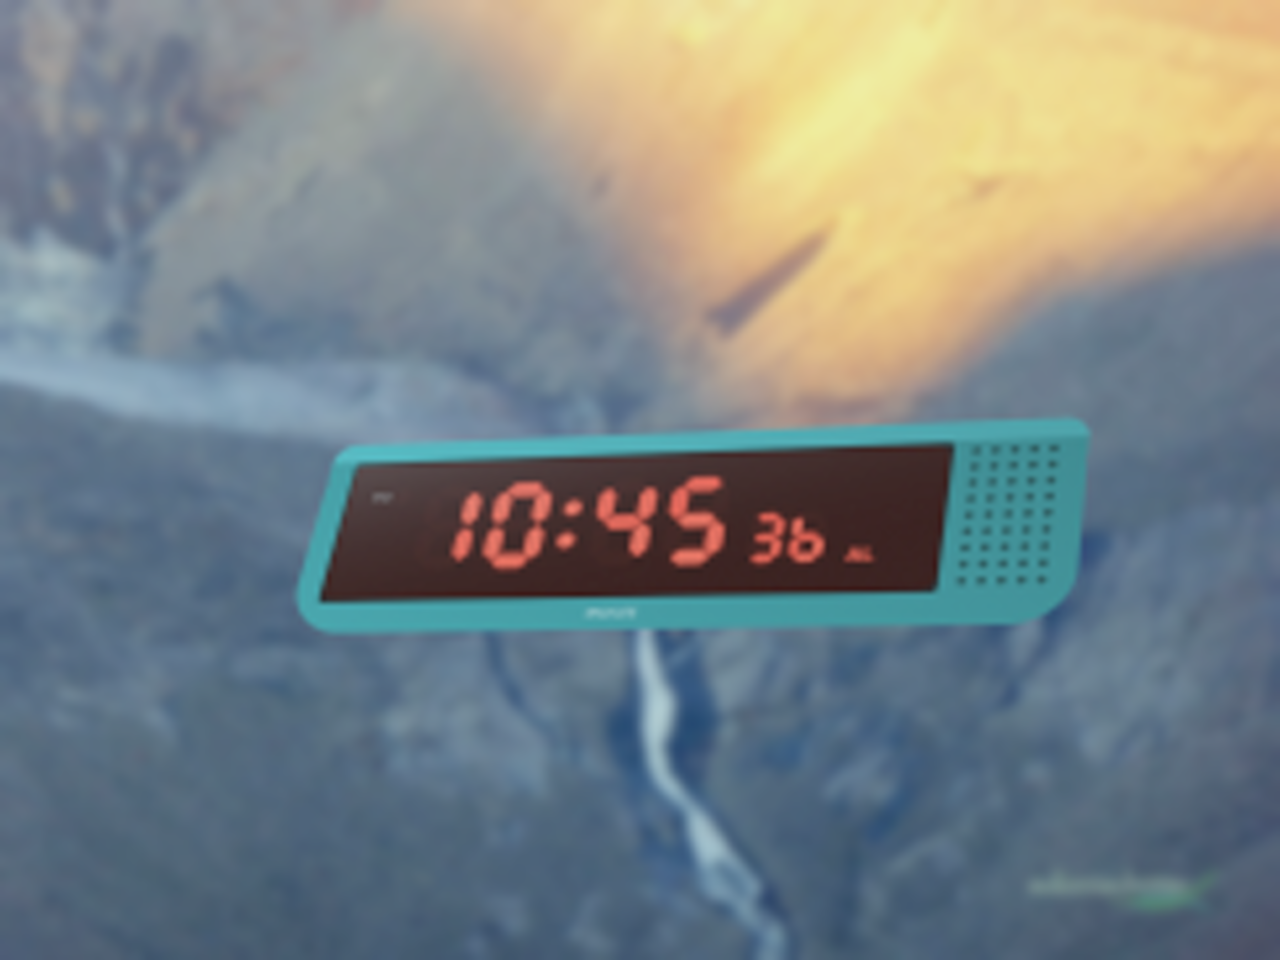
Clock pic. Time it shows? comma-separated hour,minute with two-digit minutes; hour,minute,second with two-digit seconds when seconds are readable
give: 10,45,36
